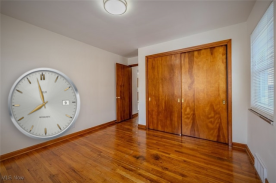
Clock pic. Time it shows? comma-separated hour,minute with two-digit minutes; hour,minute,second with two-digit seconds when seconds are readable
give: 7,58
